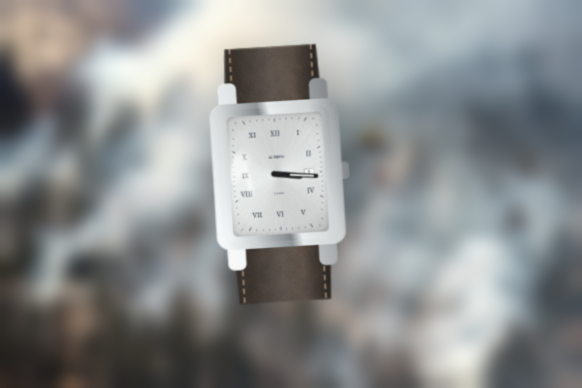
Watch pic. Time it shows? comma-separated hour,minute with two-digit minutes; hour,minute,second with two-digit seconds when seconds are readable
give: 3,16
